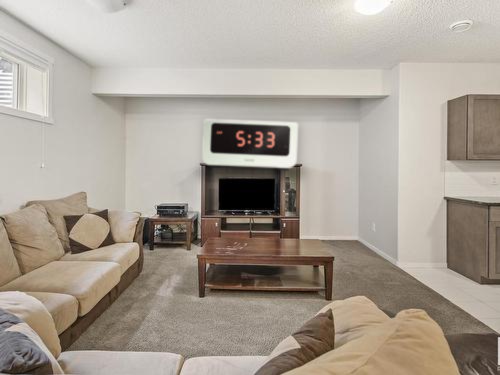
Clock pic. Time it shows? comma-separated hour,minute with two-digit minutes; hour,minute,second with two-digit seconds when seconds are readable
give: 5,33
